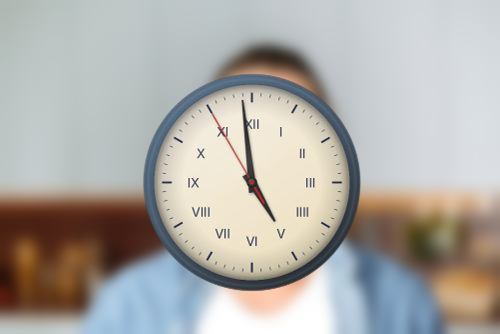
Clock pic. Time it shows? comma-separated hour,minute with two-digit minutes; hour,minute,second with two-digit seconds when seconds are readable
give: 4,58,55
